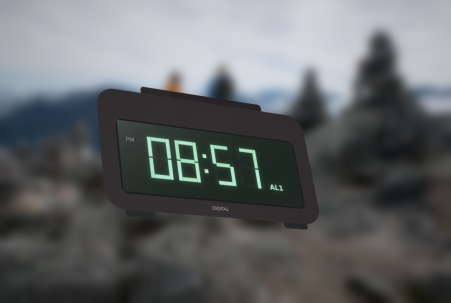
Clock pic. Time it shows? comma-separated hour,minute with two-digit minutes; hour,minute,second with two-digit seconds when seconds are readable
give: 8,57
